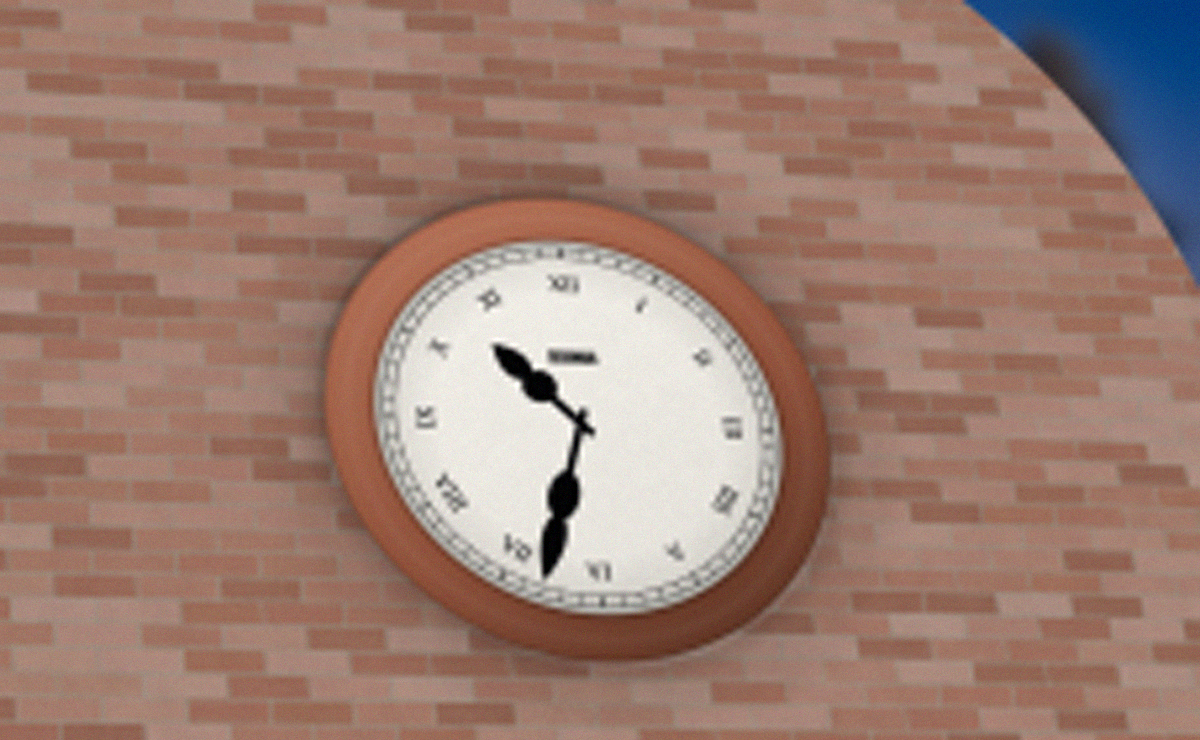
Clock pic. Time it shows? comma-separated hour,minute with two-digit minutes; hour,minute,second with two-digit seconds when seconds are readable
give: 10,33
